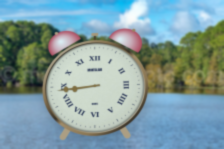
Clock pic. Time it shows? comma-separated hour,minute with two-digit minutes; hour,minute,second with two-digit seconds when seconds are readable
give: 8,44
